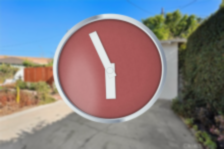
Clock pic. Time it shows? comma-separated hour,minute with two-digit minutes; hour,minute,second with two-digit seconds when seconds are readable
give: 5,56
